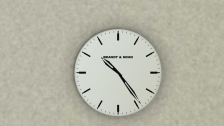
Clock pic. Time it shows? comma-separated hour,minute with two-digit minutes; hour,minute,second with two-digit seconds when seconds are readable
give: 10,24
